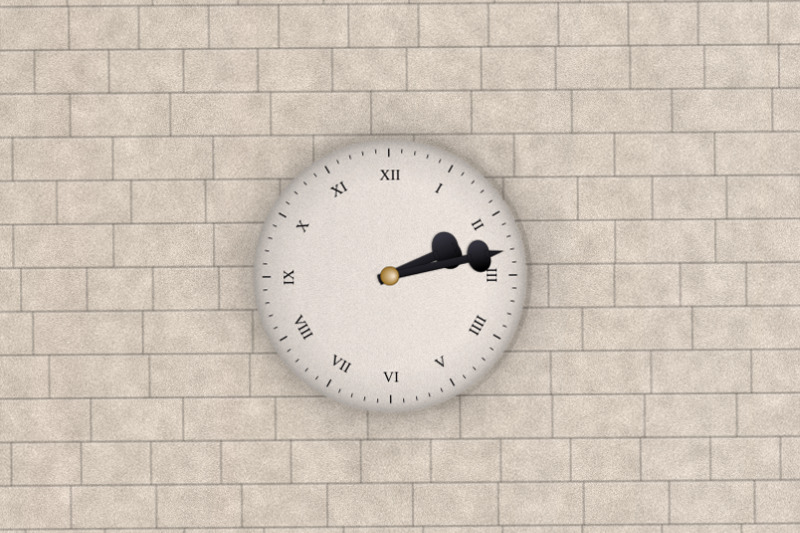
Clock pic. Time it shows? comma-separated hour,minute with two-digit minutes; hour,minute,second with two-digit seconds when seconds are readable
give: 2,13
